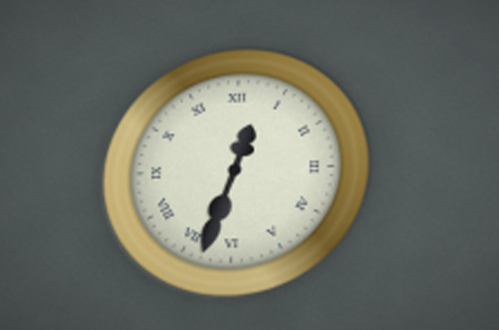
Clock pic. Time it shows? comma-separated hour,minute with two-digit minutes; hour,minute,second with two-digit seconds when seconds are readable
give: 12,33
